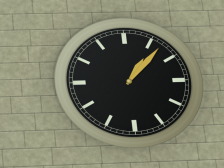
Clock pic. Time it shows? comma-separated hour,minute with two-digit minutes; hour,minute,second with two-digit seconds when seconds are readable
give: 1,07
